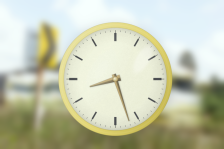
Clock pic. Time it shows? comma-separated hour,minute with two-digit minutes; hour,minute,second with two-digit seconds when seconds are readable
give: 8,27
